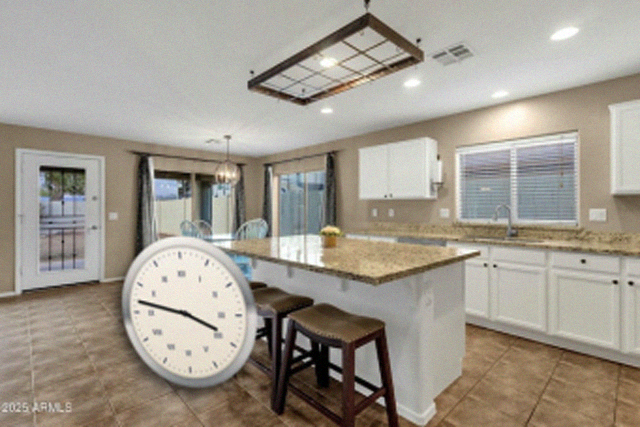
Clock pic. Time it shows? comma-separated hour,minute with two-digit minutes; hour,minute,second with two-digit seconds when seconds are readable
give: 3,47
